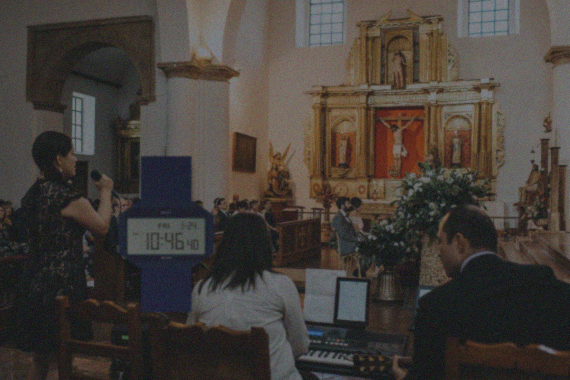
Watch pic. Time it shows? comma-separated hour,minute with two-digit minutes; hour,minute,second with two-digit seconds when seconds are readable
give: 10,46,40
